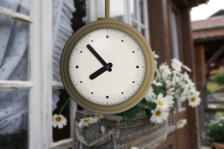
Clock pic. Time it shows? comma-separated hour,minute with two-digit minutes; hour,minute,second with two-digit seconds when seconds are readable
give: 7,53
